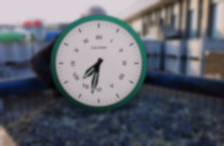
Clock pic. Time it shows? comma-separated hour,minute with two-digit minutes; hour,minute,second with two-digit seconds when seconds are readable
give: 7,32
